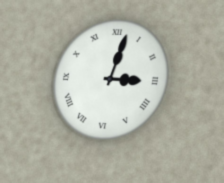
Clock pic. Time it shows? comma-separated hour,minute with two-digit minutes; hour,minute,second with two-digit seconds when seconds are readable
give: 3,02
